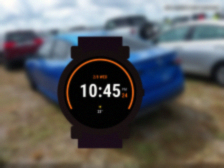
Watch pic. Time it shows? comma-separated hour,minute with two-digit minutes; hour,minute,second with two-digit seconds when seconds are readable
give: 10,45
